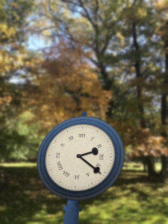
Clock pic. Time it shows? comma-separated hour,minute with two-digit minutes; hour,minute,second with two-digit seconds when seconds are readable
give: 2,21
